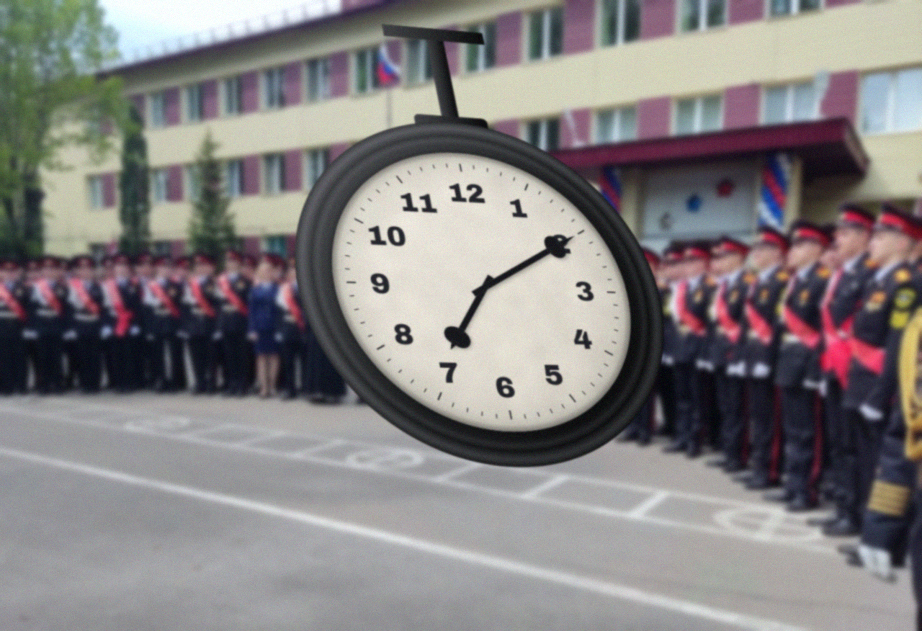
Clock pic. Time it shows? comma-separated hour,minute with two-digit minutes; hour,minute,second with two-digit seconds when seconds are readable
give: 7,10
